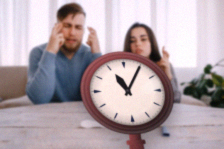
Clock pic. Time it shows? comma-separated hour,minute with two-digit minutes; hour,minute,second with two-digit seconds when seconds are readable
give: 11,05
